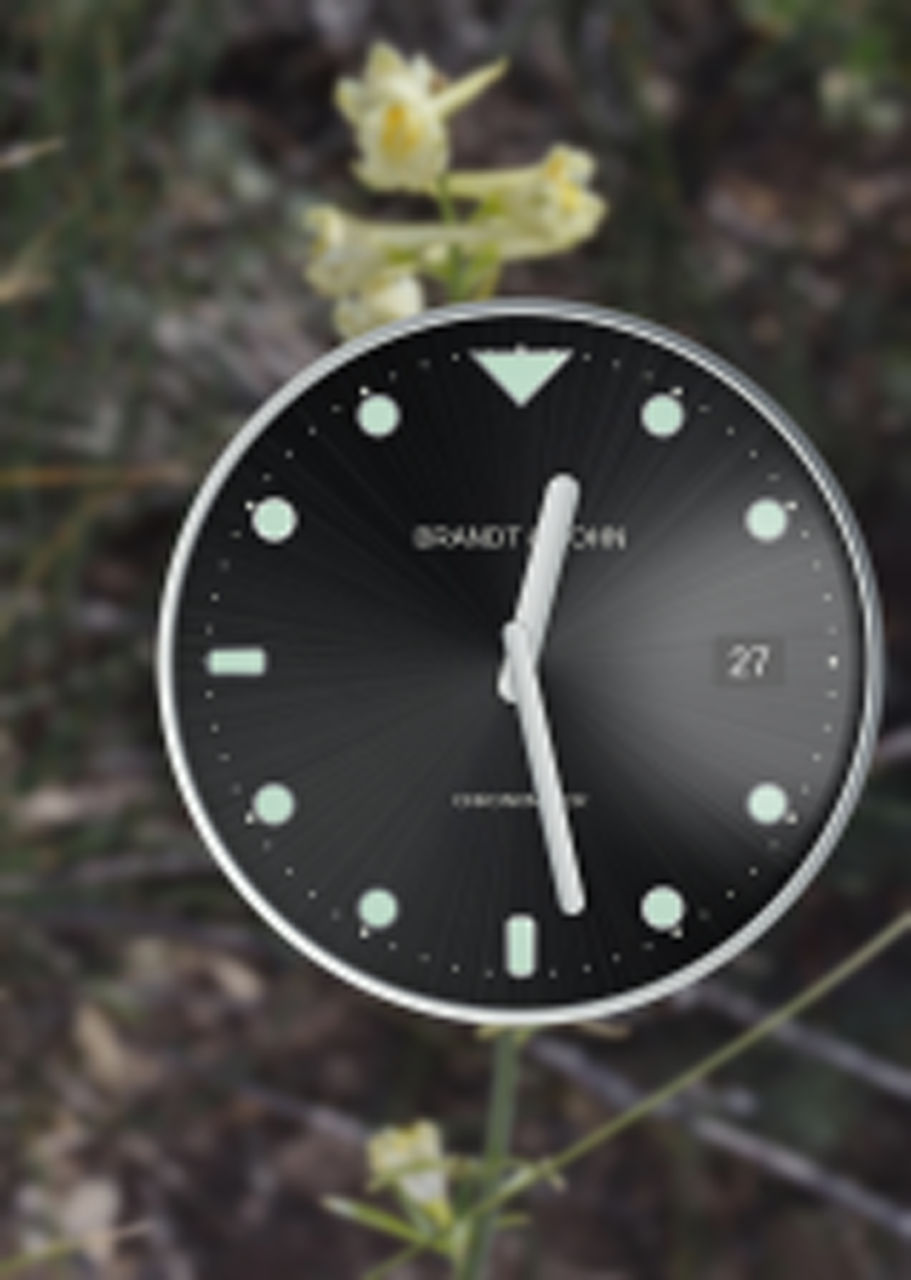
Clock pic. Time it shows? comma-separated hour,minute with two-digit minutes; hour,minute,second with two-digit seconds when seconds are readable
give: 12,28
